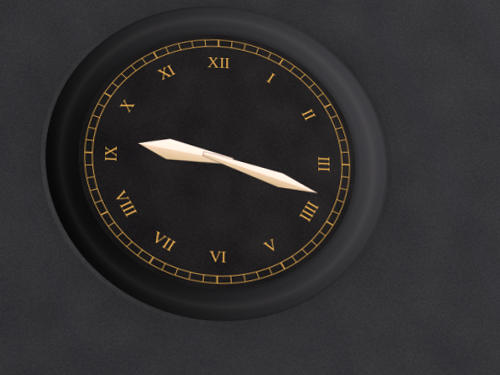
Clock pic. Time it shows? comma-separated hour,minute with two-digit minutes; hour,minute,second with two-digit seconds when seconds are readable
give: 9,18
